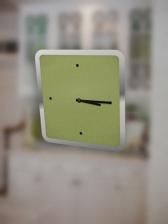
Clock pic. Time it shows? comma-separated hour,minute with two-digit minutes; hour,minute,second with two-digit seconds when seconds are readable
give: 3,15
